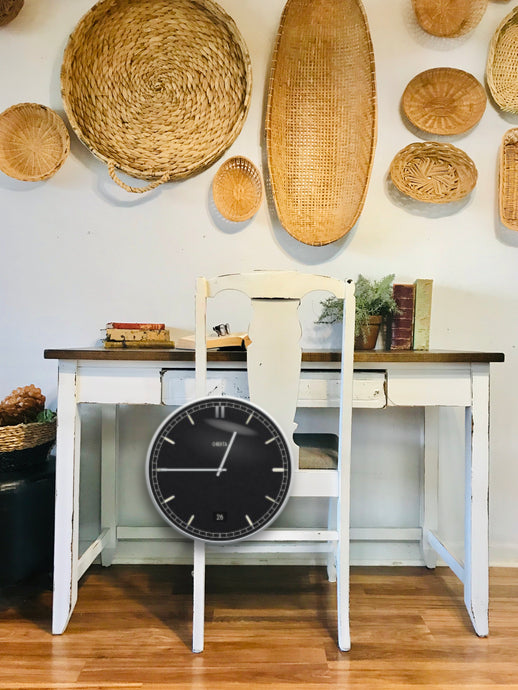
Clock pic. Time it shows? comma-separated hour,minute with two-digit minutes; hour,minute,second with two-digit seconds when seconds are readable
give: 12,45
